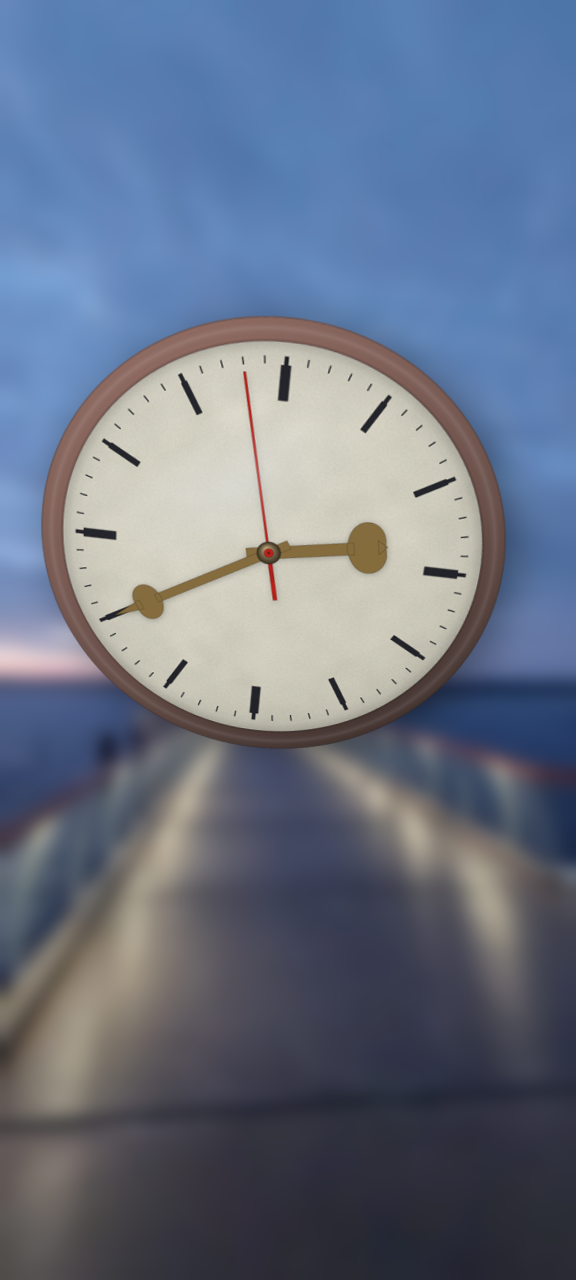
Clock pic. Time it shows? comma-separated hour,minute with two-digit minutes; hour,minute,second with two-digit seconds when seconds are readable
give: 2,39,58
